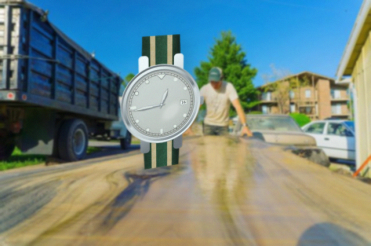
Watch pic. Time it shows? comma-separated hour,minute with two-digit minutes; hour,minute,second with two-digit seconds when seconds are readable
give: 12,44
